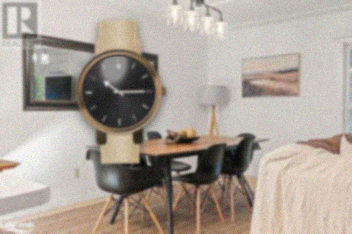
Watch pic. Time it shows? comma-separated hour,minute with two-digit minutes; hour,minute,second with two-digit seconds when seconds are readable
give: 10,15
